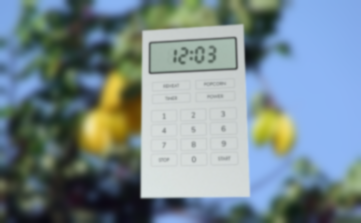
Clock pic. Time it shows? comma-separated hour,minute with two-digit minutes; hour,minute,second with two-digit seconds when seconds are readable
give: 12,03
